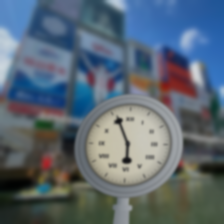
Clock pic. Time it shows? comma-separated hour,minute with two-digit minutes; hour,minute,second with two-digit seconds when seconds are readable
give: 5,56
